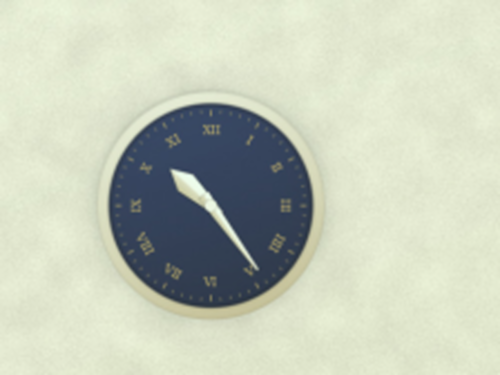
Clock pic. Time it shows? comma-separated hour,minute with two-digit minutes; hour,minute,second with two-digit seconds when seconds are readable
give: 10,24
